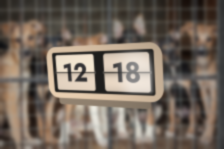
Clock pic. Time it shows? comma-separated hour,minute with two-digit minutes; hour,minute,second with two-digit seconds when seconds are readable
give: 12,18
